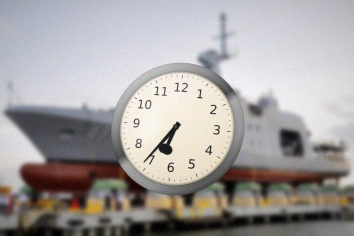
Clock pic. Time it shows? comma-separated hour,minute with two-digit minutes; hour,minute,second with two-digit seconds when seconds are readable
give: 6,36
